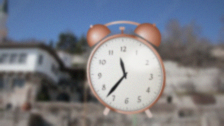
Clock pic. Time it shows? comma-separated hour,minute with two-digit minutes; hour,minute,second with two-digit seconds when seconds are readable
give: 11,37
